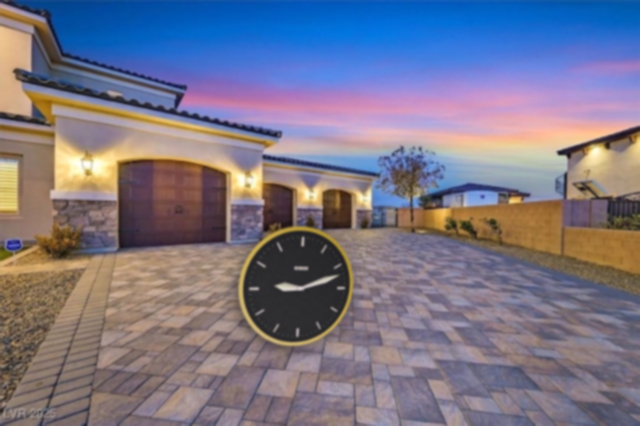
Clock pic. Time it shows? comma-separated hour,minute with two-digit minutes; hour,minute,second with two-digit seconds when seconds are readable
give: 9,12
